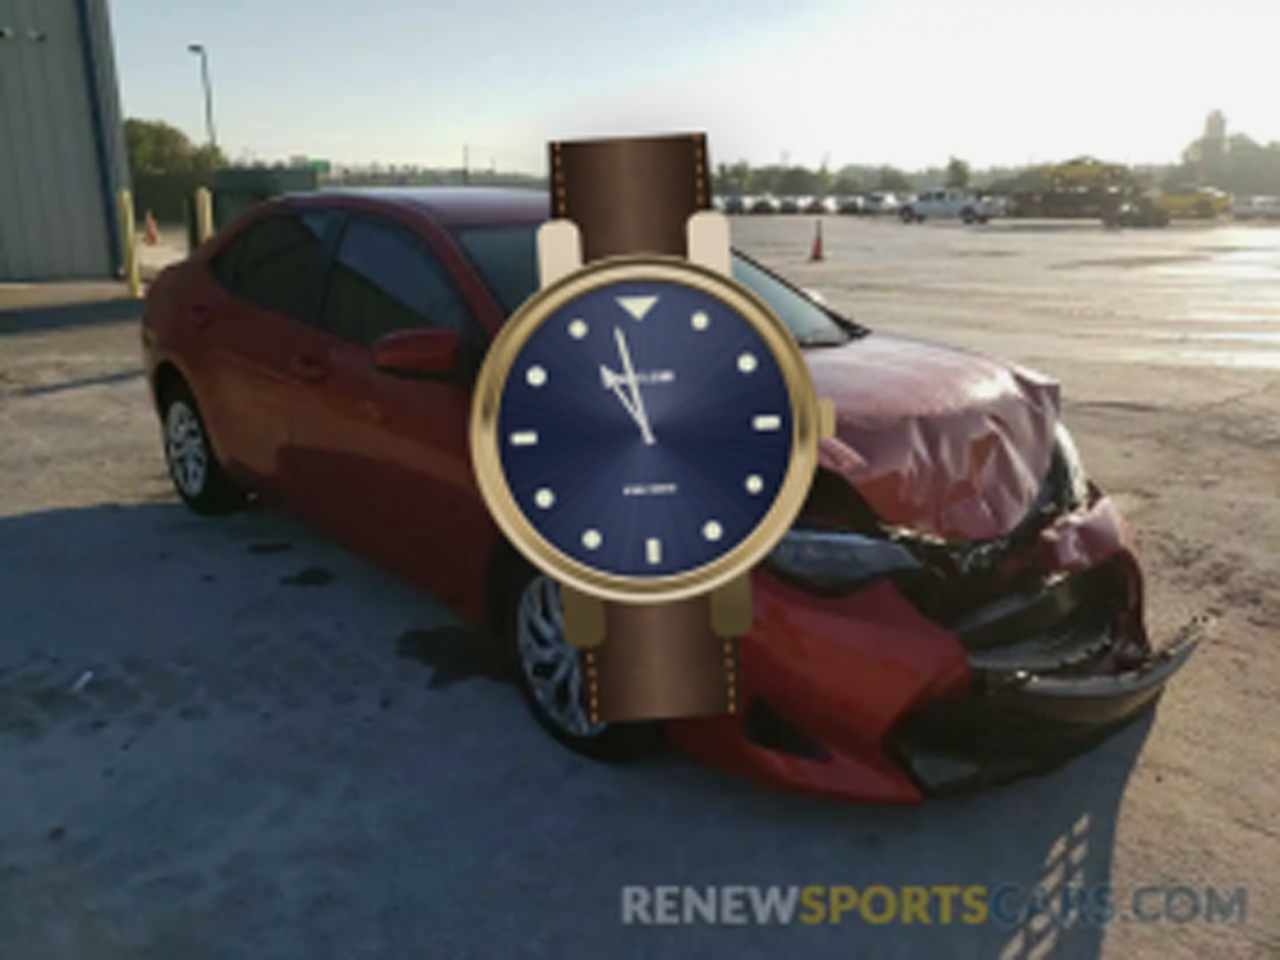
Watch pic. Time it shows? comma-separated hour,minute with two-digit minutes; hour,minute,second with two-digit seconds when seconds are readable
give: 10,58
